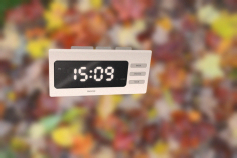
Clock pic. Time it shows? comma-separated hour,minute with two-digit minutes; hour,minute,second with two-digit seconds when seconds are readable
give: 15,09
